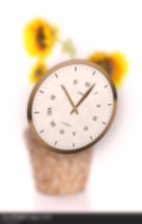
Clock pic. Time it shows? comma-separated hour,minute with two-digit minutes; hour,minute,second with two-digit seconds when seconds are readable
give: 10,02
